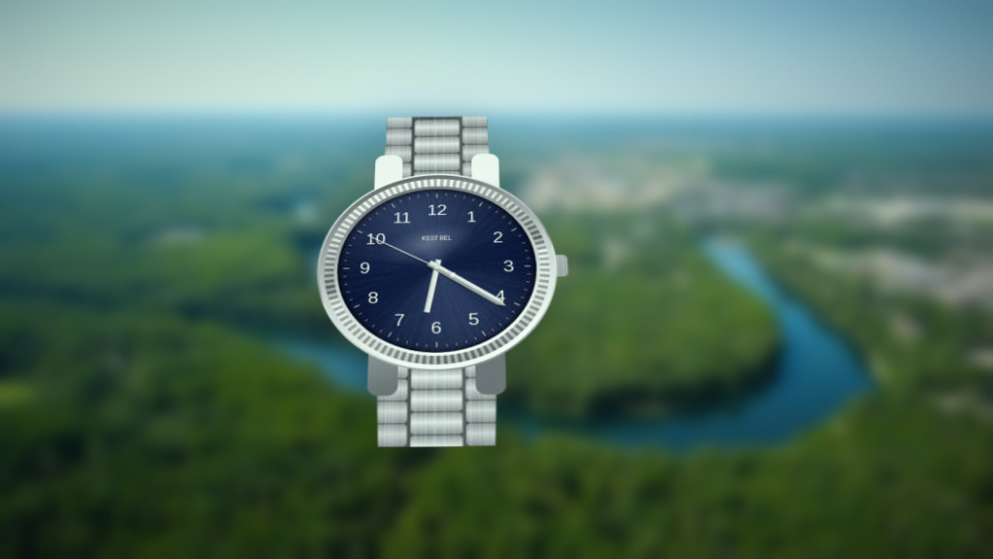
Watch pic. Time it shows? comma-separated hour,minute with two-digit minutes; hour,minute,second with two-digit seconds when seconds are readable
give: 6,20,50
